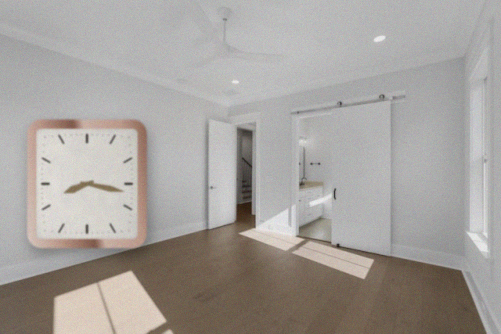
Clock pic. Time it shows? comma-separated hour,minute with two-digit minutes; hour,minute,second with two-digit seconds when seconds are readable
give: 8,17
